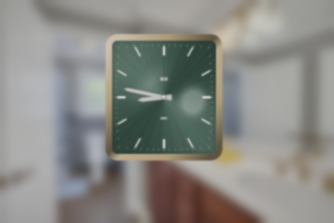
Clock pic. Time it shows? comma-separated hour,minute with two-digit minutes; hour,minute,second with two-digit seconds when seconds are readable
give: 8,47
